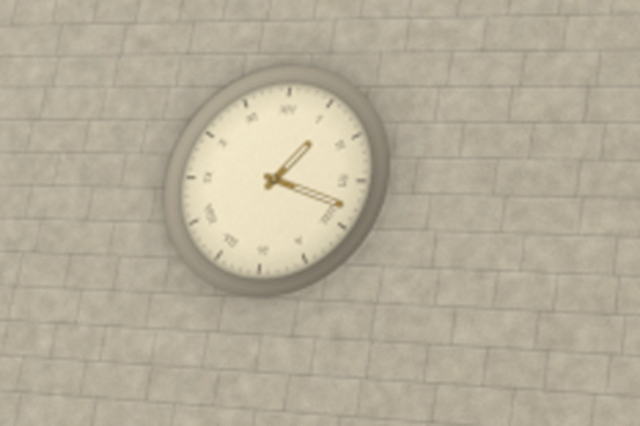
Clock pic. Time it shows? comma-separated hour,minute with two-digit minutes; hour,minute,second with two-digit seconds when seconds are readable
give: 1,18
